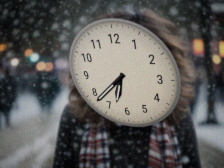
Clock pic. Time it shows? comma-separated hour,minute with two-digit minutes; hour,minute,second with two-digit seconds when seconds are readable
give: 6,38
